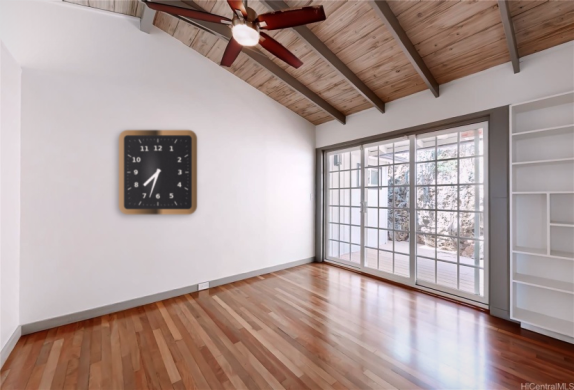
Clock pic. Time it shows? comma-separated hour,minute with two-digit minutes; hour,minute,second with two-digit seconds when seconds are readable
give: 7,33
